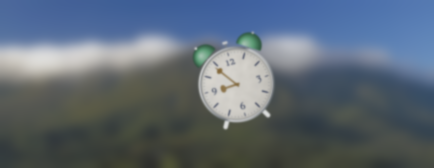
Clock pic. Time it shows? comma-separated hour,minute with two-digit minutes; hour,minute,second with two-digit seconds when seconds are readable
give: 8,54
